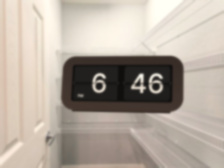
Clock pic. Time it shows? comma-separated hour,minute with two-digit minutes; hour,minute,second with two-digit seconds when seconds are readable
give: 6,46
